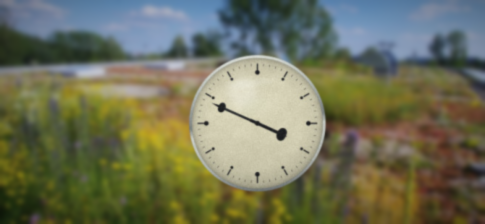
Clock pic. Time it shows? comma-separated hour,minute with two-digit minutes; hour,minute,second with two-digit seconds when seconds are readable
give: 3,49
